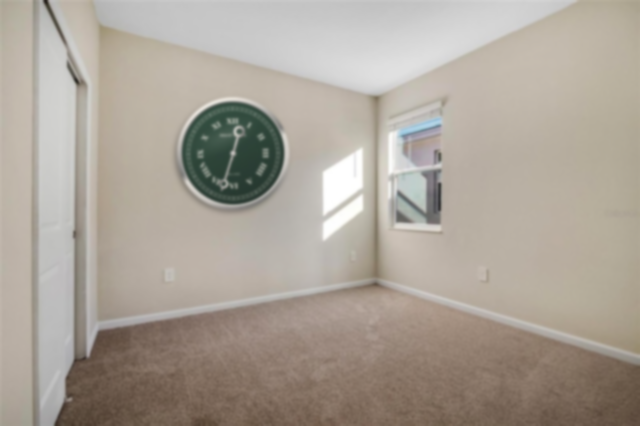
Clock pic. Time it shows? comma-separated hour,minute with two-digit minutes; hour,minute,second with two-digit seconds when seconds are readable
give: 12,33
